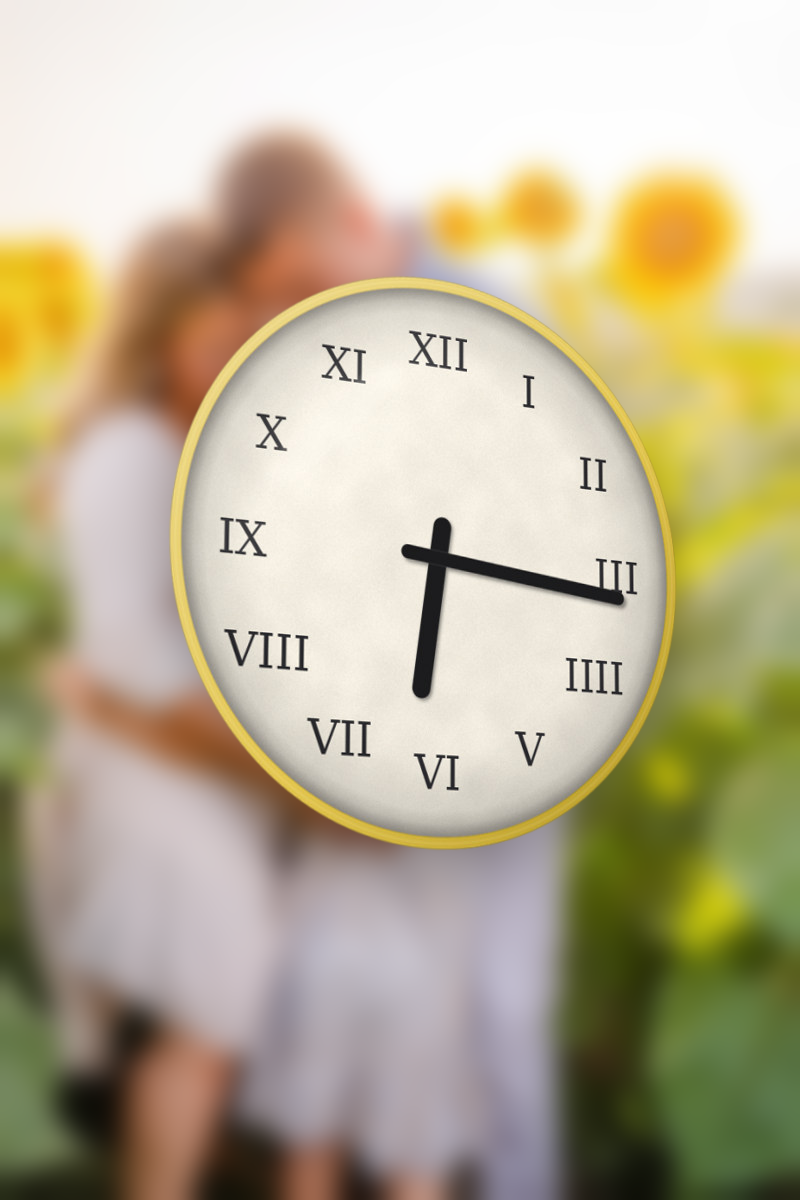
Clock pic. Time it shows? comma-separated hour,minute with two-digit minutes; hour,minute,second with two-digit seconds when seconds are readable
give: 6,16
